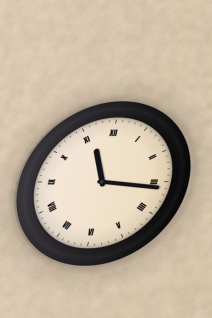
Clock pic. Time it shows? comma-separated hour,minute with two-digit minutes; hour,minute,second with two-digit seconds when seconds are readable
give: 11,16
